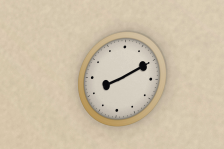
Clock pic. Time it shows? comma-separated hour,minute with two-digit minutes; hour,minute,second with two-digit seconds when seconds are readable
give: 8,10
